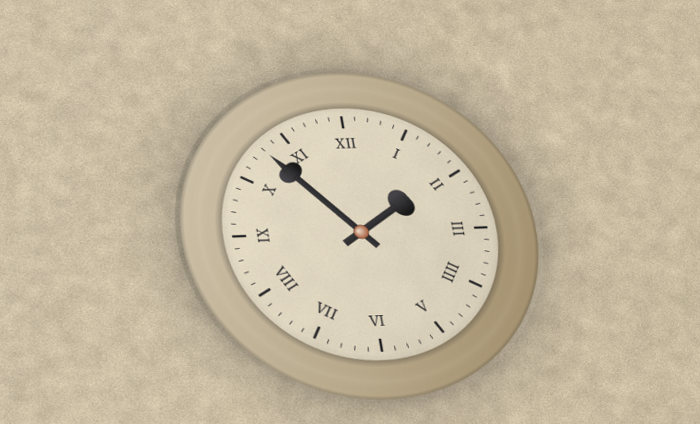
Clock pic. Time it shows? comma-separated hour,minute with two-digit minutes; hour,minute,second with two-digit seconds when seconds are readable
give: 1,53
